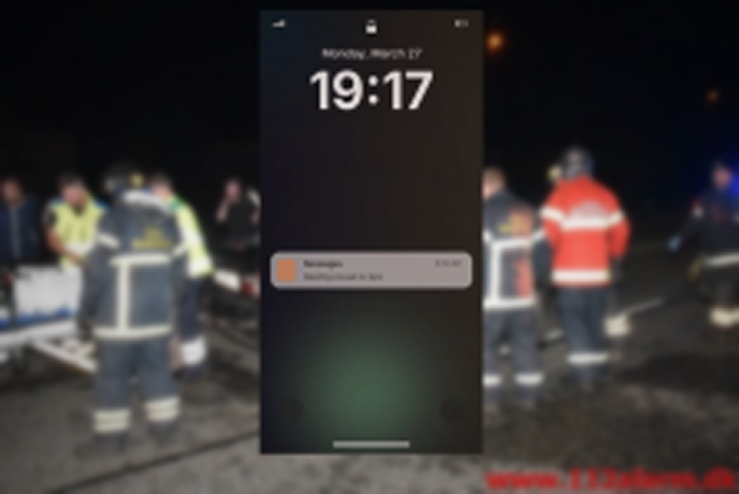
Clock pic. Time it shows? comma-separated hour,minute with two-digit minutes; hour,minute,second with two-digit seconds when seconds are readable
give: 19,17
